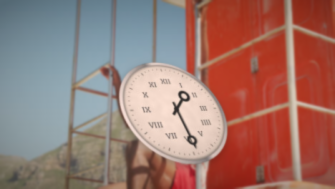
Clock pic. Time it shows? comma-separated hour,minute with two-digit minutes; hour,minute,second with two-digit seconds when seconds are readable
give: 1,29
